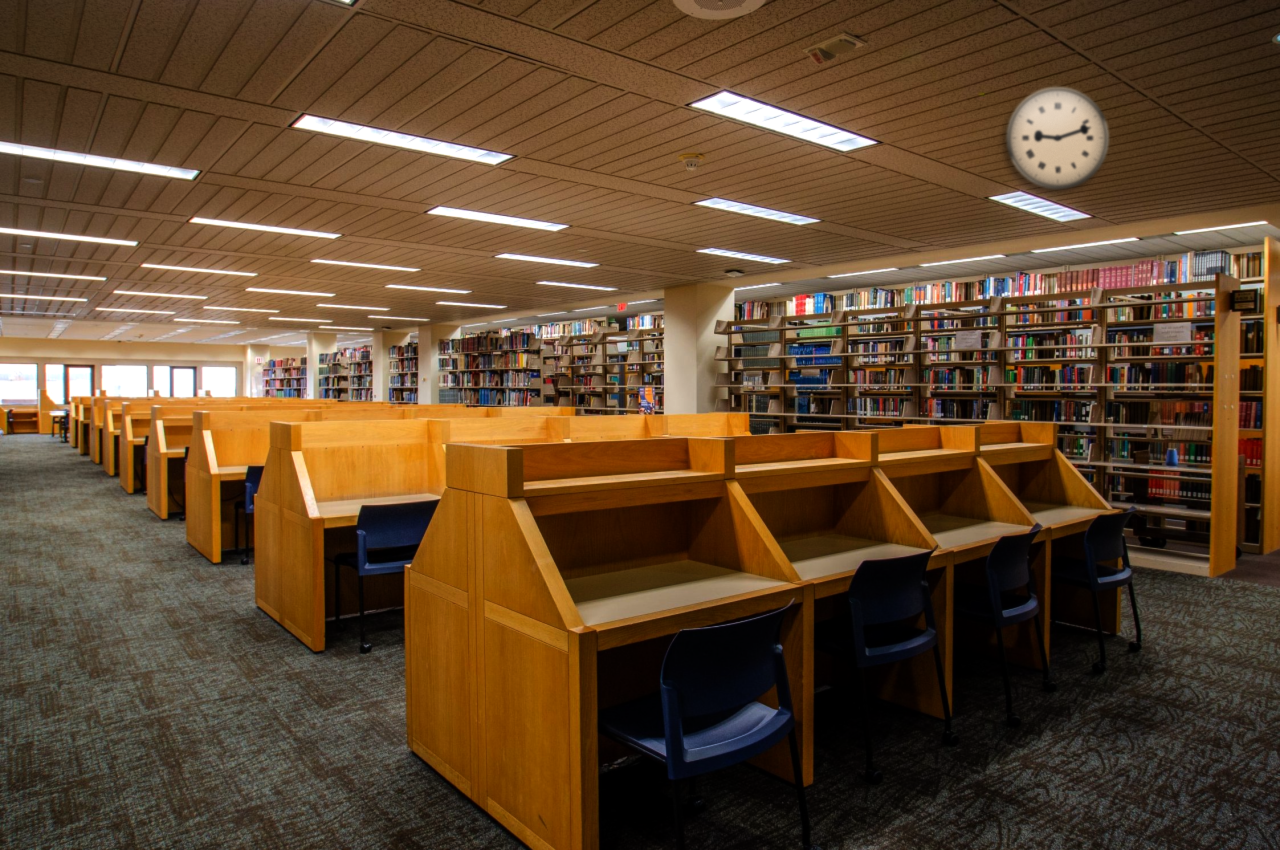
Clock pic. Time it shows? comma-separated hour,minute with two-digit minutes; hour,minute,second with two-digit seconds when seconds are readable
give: 9,12
